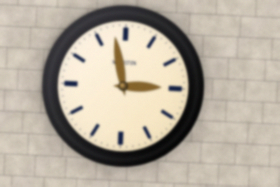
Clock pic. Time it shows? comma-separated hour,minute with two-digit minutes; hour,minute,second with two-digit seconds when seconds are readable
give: 2,58
